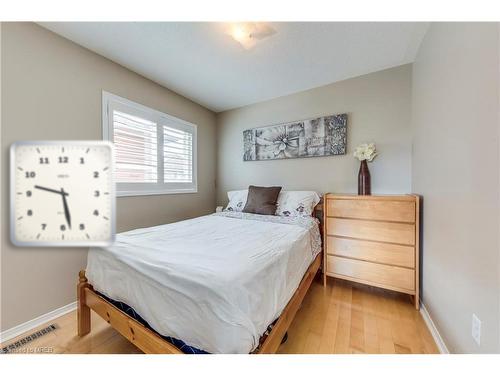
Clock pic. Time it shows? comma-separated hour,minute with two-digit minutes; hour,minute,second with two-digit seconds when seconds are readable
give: 9,28
